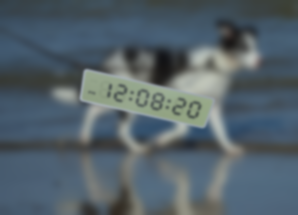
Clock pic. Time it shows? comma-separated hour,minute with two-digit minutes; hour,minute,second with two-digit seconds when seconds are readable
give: 12,08,20
